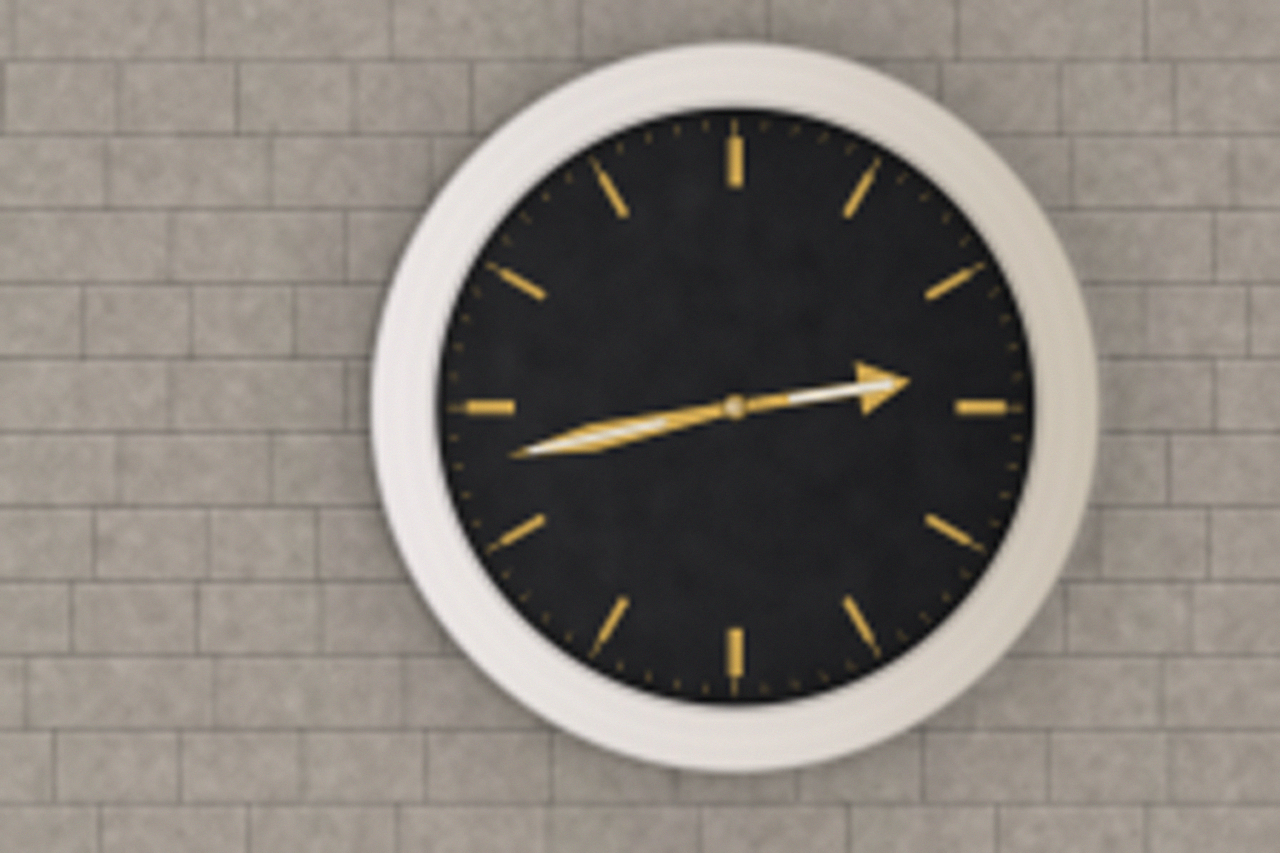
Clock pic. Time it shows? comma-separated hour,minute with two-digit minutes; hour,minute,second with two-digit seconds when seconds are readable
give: 2,43
